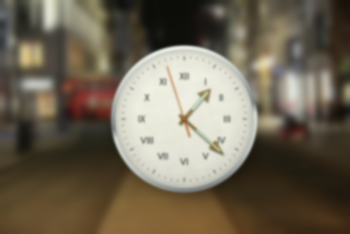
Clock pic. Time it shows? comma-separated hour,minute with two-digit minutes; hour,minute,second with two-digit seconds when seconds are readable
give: 1,21,57
